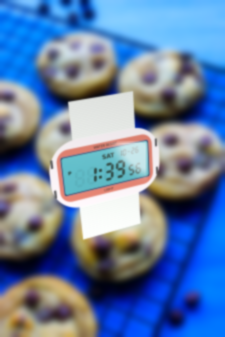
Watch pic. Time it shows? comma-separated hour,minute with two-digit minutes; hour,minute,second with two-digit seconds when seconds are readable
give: 1,39,56
